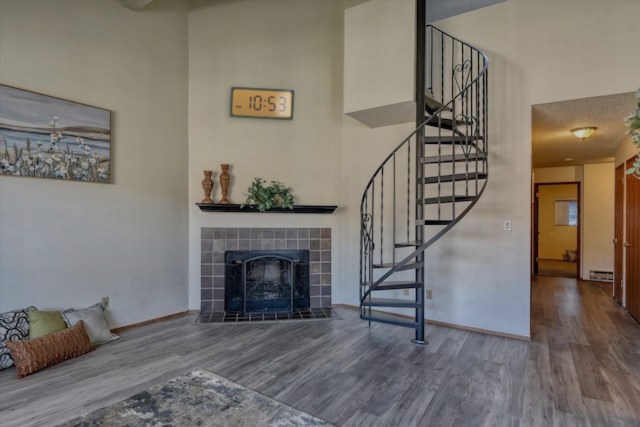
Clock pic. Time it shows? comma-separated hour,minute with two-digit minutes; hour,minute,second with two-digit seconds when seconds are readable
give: 10,53
